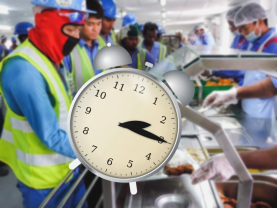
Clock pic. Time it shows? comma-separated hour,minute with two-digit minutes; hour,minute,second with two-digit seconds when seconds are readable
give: 2,15
